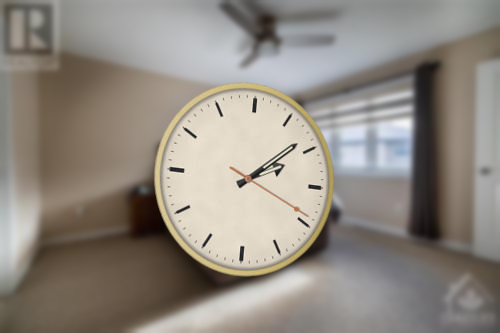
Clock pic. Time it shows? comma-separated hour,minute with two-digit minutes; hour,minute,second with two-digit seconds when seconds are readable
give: 2,08,19
